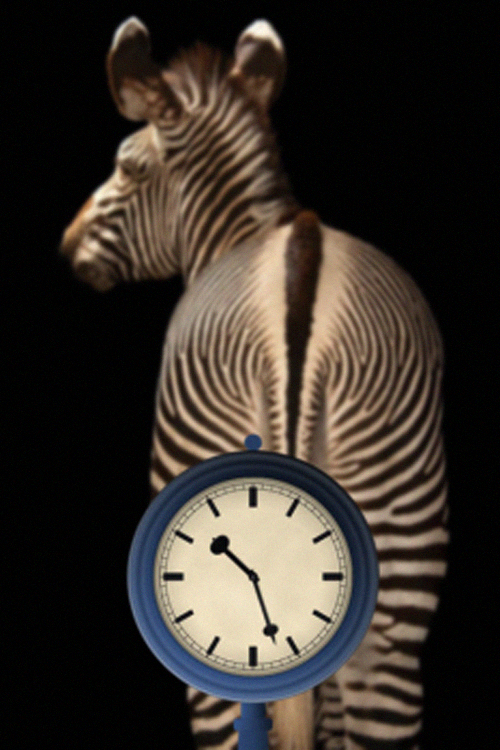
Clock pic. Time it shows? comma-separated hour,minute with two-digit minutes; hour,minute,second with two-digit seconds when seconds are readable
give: 10,27
